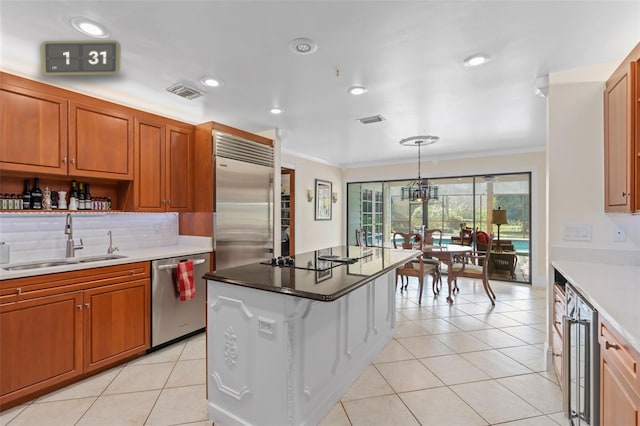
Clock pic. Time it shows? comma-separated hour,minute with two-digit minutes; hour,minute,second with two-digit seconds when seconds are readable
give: 1,31
